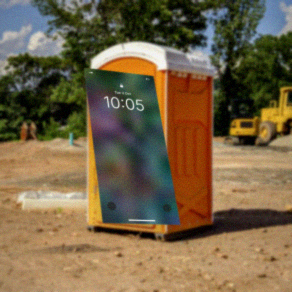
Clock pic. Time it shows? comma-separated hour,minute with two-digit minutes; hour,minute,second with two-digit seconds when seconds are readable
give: 10,05
